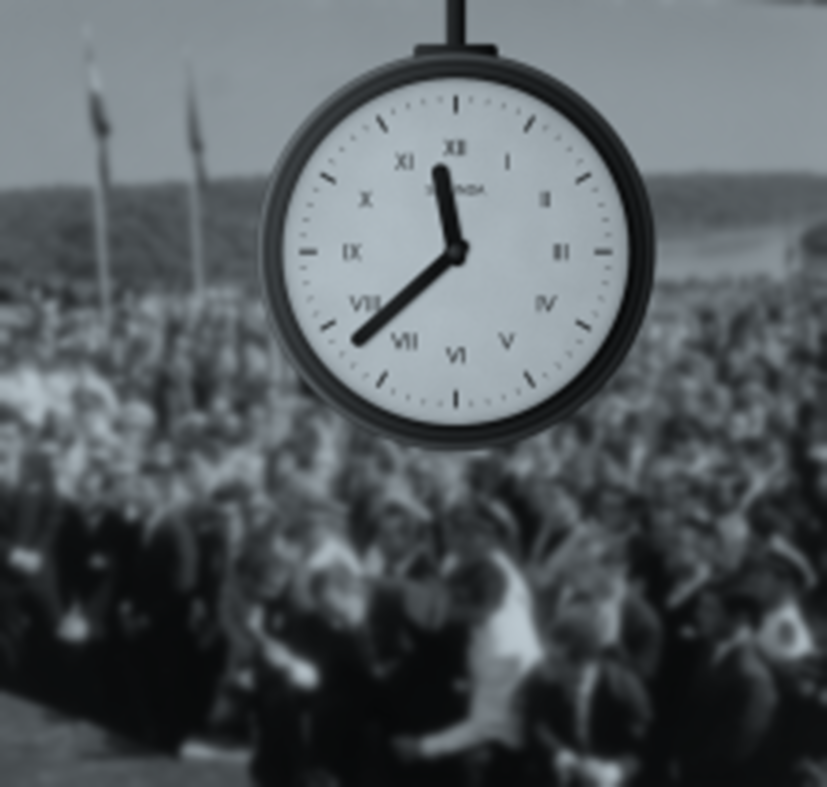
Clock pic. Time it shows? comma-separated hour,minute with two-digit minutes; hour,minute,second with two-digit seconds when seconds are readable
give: 11,38
